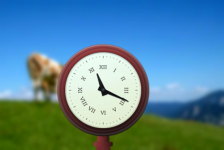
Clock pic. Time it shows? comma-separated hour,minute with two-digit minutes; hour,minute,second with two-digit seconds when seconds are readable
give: 11,19
